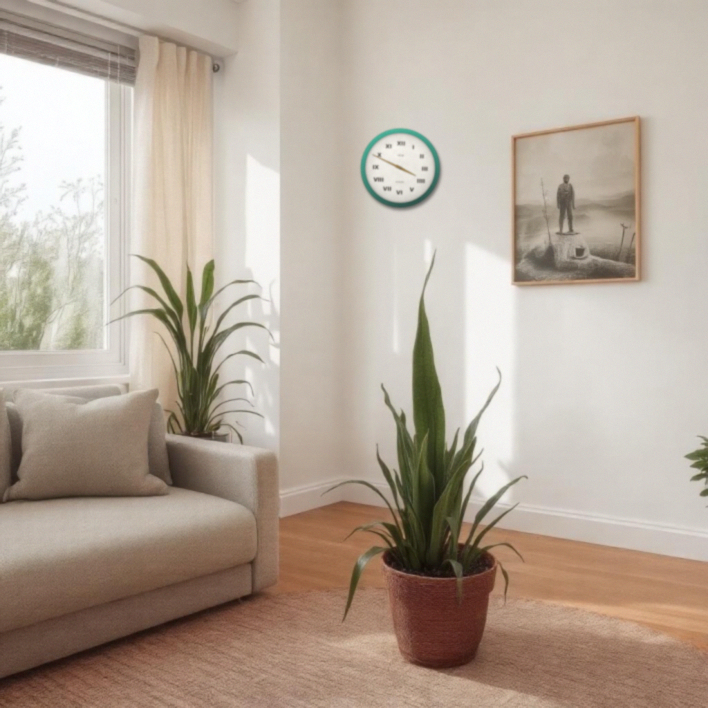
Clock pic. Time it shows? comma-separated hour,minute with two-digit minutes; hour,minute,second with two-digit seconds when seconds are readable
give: 3,49
